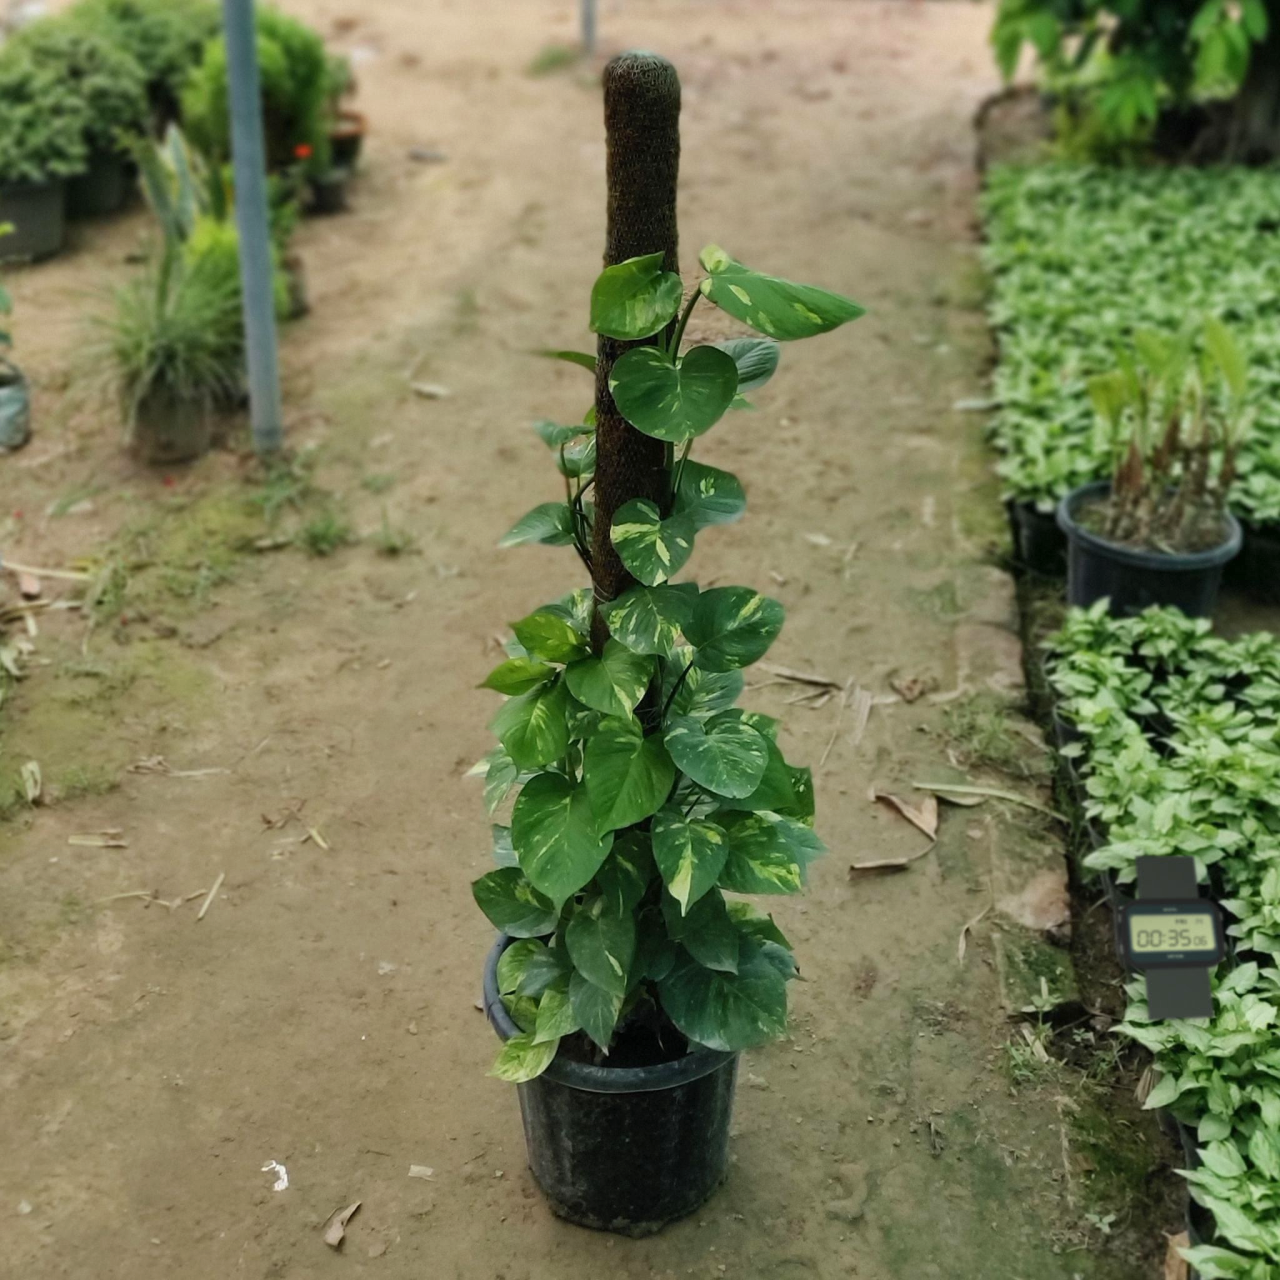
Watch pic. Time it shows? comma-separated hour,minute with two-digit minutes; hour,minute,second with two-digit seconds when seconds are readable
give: 0,35
